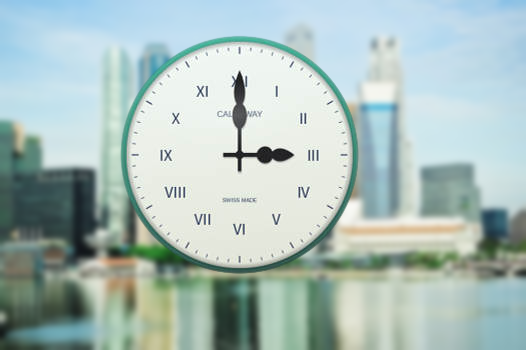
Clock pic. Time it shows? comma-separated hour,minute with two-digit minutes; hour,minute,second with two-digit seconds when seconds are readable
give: 3,00
